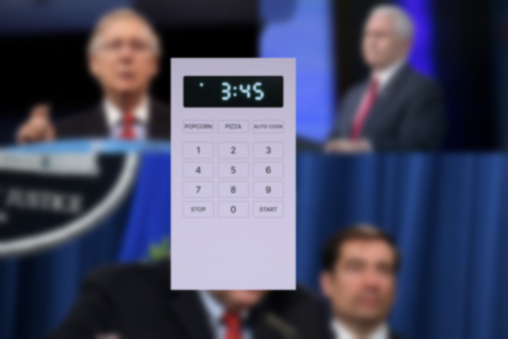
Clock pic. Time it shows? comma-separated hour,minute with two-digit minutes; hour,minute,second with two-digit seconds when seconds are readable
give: 3,45
